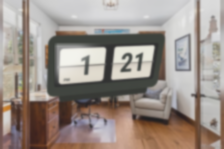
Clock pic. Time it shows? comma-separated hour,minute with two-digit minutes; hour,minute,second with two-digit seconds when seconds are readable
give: 1,21
